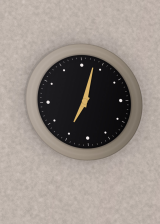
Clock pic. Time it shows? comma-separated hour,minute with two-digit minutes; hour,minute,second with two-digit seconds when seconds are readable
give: 7,03
